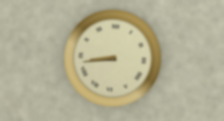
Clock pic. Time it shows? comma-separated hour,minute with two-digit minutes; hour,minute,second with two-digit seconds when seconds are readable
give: 8,43
